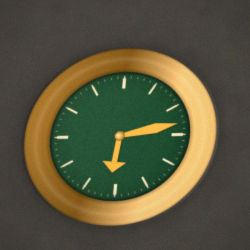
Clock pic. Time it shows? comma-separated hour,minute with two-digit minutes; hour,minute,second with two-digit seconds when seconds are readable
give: 6,13
